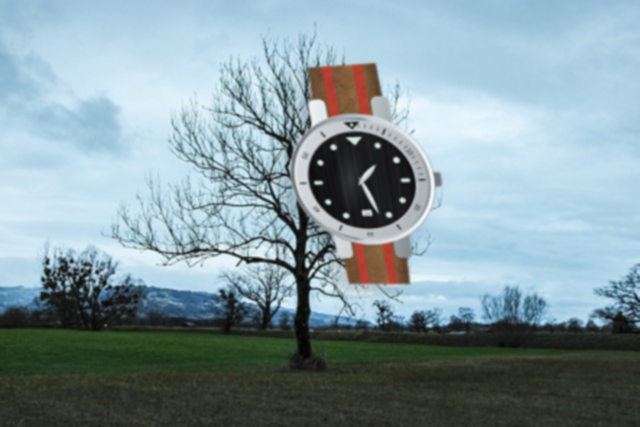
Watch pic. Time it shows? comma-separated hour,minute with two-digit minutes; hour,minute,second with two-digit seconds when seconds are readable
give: 1,27
